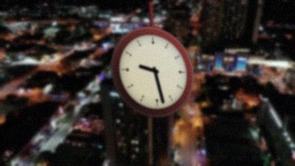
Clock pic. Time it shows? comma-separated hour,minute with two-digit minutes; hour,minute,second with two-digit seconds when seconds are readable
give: 9,28
